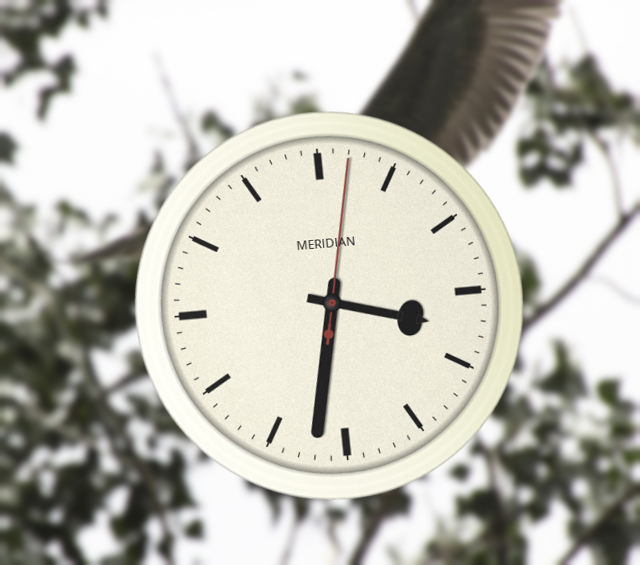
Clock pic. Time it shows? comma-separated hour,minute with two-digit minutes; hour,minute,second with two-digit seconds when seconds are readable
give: 3,32,02
